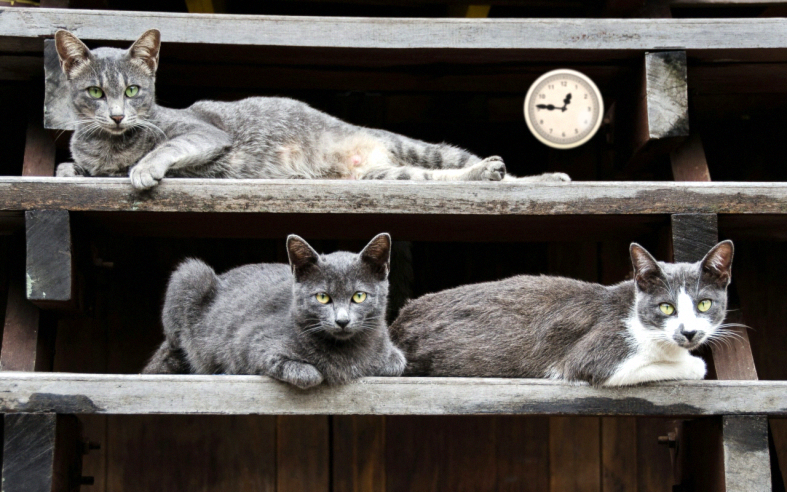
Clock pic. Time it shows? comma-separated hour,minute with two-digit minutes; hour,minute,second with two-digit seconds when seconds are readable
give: 12,46
